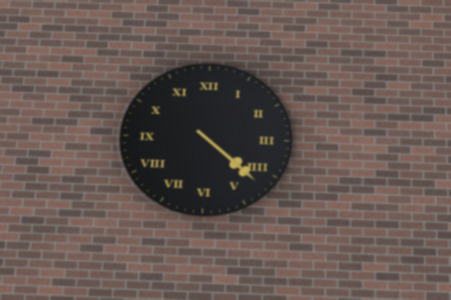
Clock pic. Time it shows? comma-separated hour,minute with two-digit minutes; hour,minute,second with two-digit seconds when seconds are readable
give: 4,22
